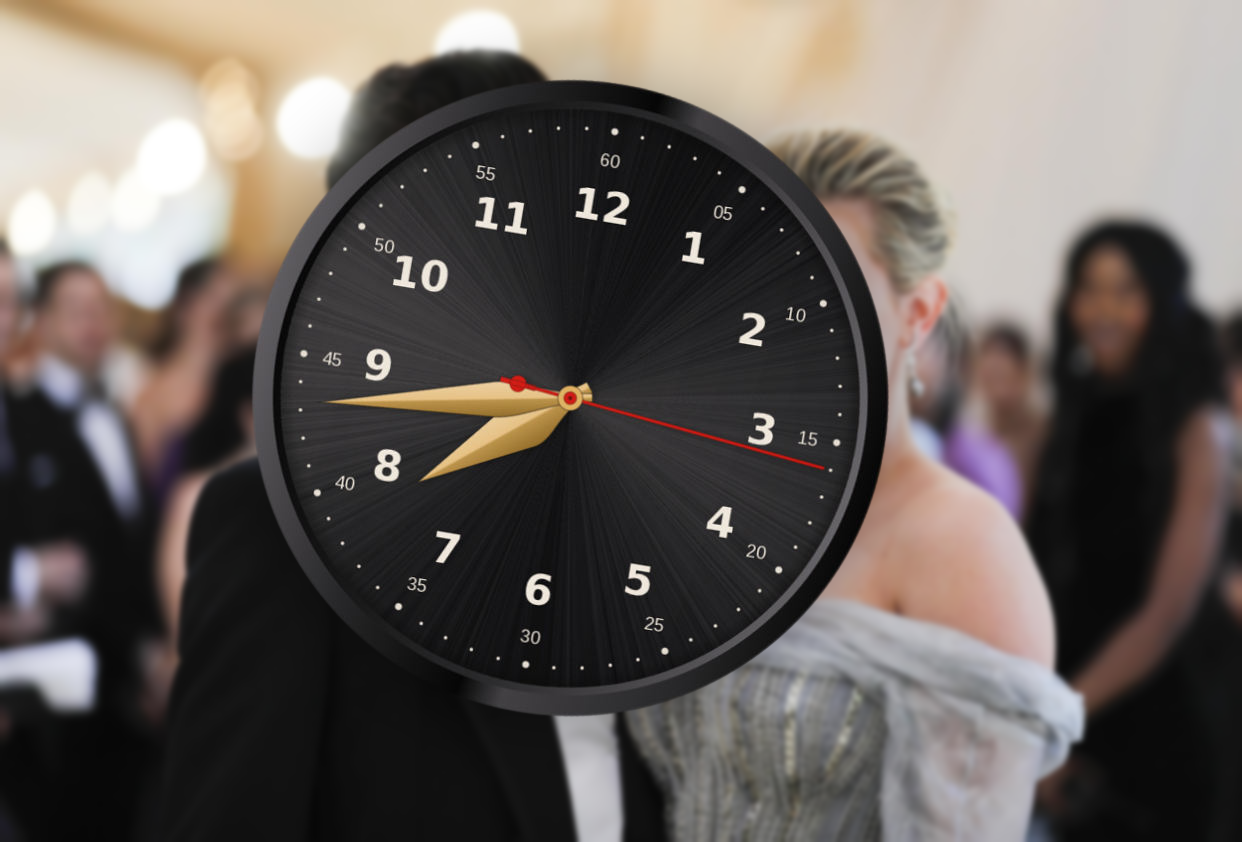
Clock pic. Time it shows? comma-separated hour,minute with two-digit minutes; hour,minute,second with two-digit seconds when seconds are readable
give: 7,43,16
